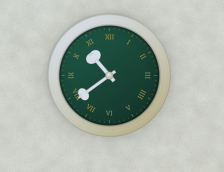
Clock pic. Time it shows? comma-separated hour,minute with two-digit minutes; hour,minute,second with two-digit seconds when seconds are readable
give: 10,39
